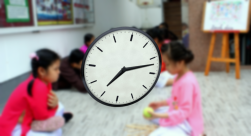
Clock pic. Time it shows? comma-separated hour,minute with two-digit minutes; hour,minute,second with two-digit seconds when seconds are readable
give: 7,12
